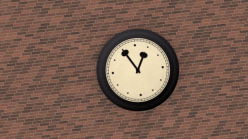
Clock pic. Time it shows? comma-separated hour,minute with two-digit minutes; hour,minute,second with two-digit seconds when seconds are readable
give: 12,55
